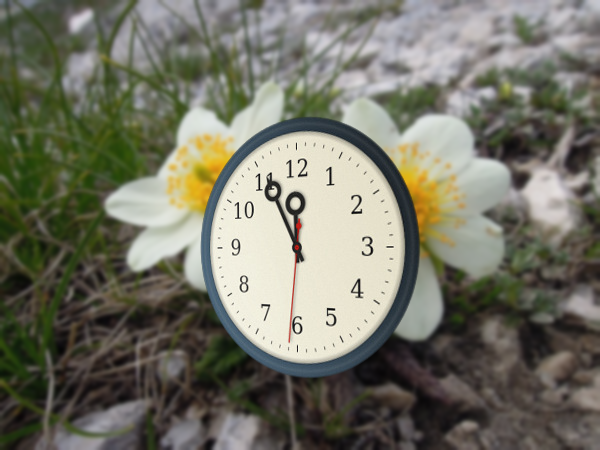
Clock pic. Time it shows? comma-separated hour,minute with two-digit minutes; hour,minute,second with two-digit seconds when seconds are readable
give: 11,55,31
